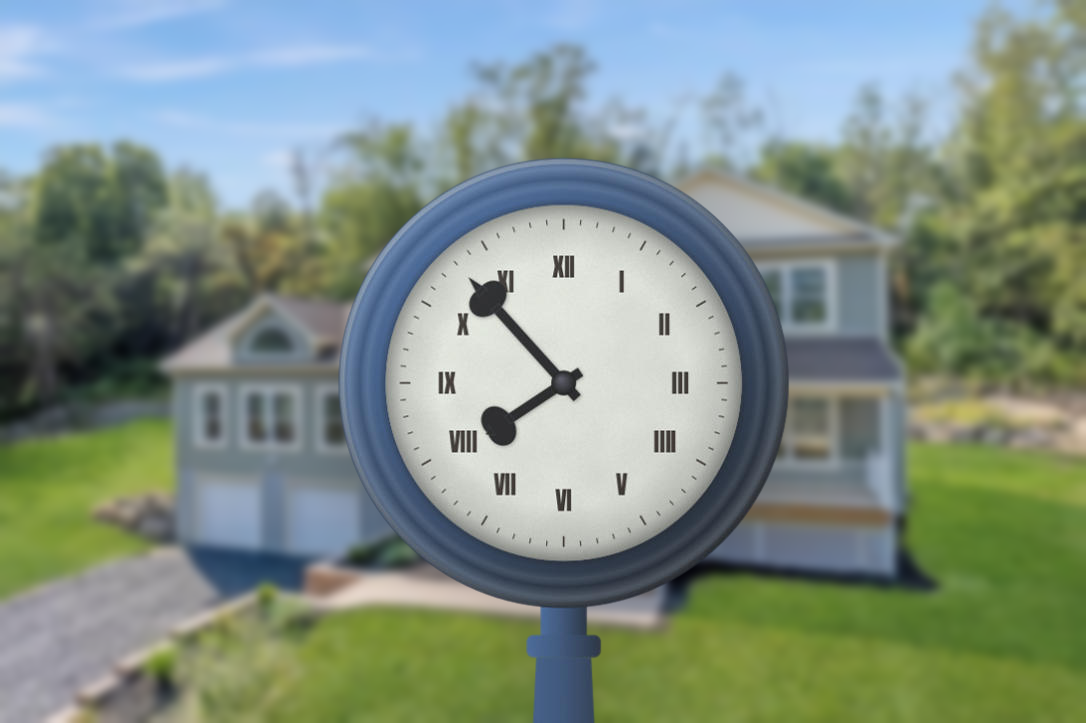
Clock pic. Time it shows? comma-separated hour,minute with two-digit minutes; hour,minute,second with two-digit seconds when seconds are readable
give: 7,53
